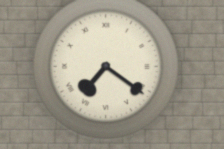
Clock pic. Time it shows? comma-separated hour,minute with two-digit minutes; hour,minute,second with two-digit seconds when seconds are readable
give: 7,21
